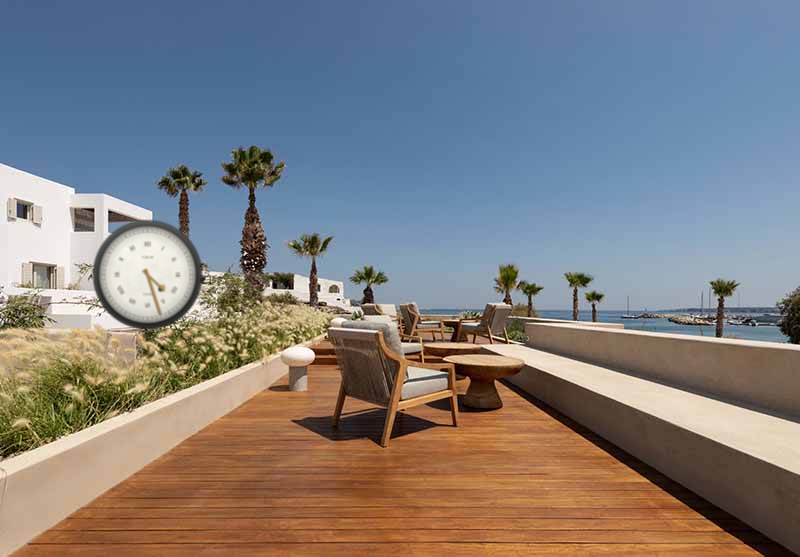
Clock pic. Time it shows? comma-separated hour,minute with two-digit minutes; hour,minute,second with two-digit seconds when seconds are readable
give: 4,27
